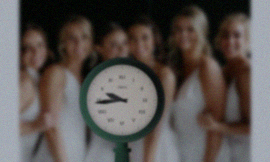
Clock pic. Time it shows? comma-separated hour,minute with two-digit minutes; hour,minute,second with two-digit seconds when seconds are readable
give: 9,44
